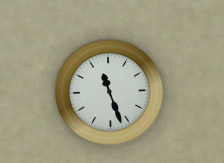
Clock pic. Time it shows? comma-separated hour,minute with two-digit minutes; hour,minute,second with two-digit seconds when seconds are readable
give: 11,27
